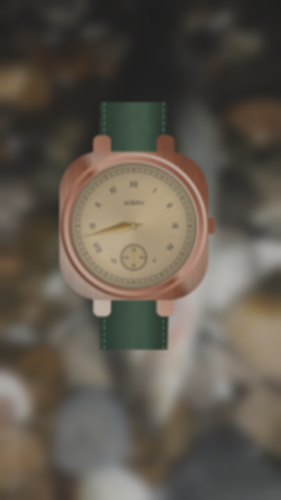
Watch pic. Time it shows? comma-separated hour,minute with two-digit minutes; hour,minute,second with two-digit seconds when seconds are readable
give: 8,43
